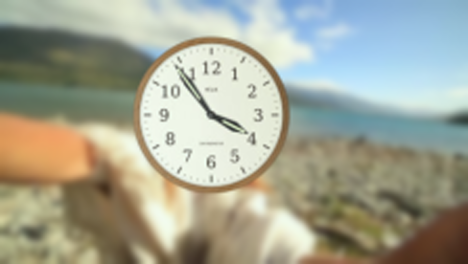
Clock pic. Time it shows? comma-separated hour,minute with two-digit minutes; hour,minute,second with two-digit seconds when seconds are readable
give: 3,54
